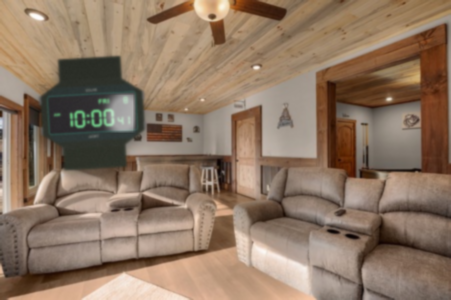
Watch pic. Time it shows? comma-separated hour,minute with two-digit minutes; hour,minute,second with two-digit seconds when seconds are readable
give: 10,00
